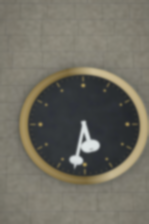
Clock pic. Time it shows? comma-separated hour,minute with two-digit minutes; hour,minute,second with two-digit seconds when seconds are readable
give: 5,32
